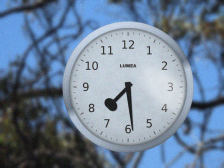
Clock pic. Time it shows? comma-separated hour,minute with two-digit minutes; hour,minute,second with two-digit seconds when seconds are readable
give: 7,29
